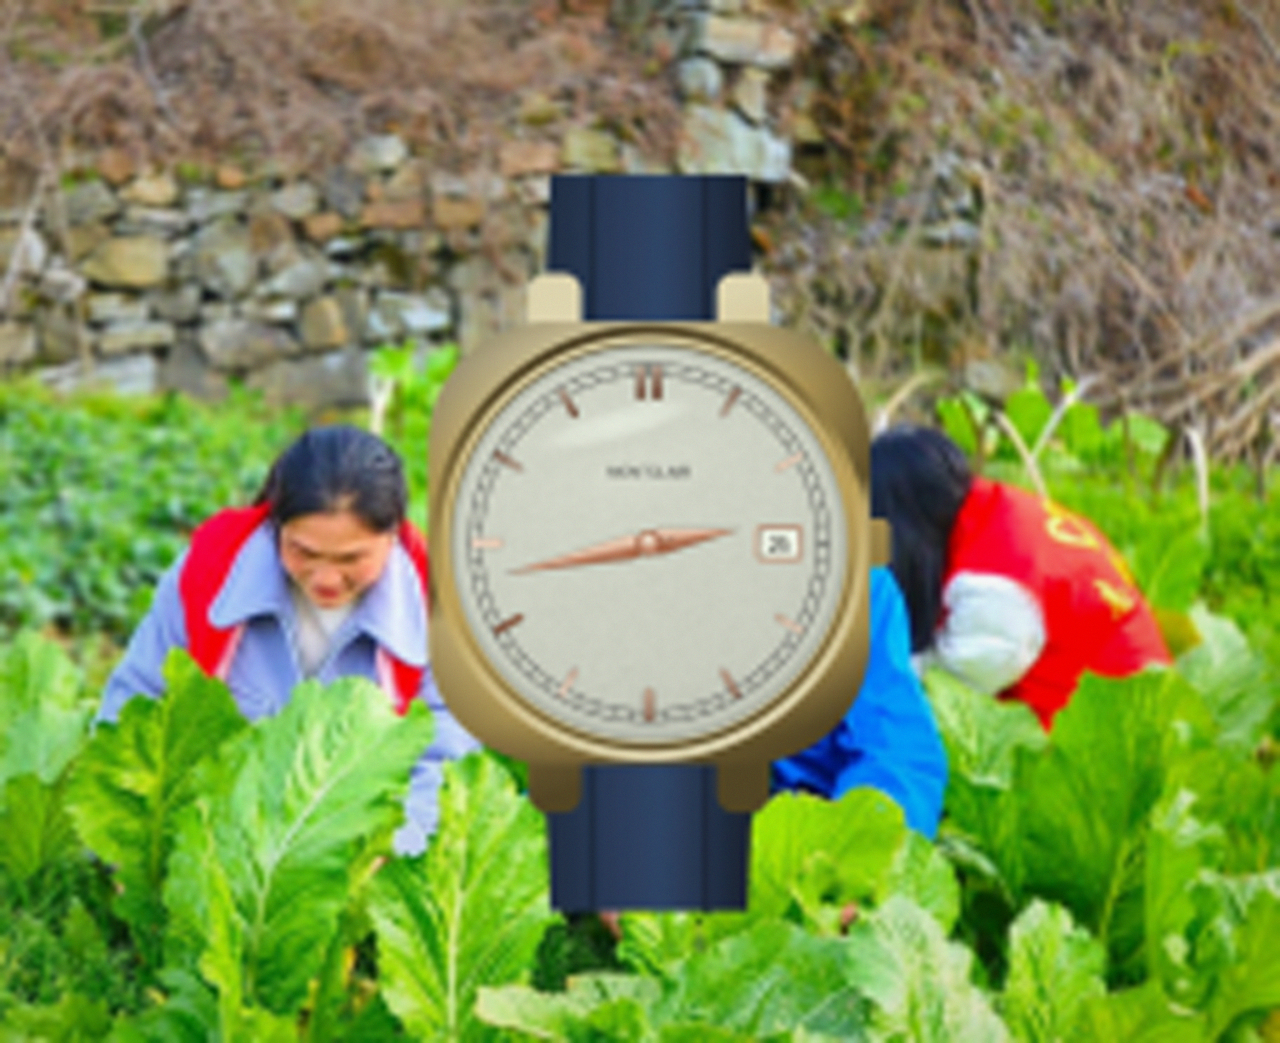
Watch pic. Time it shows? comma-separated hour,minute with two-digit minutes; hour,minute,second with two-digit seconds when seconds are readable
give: 2,43
